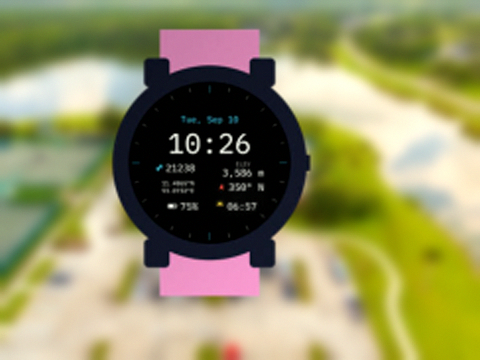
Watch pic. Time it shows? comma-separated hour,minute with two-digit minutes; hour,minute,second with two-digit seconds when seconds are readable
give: 10,26
